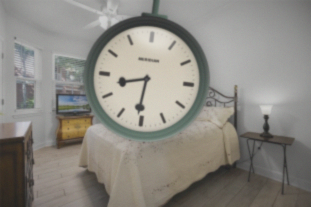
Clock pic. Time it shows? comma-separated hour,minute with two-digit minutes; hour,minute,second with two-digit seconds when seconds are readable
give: 8,31
